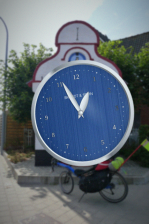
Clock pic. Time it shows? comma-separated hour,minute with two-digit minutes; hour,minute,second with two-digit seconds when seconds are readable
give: 12,56
